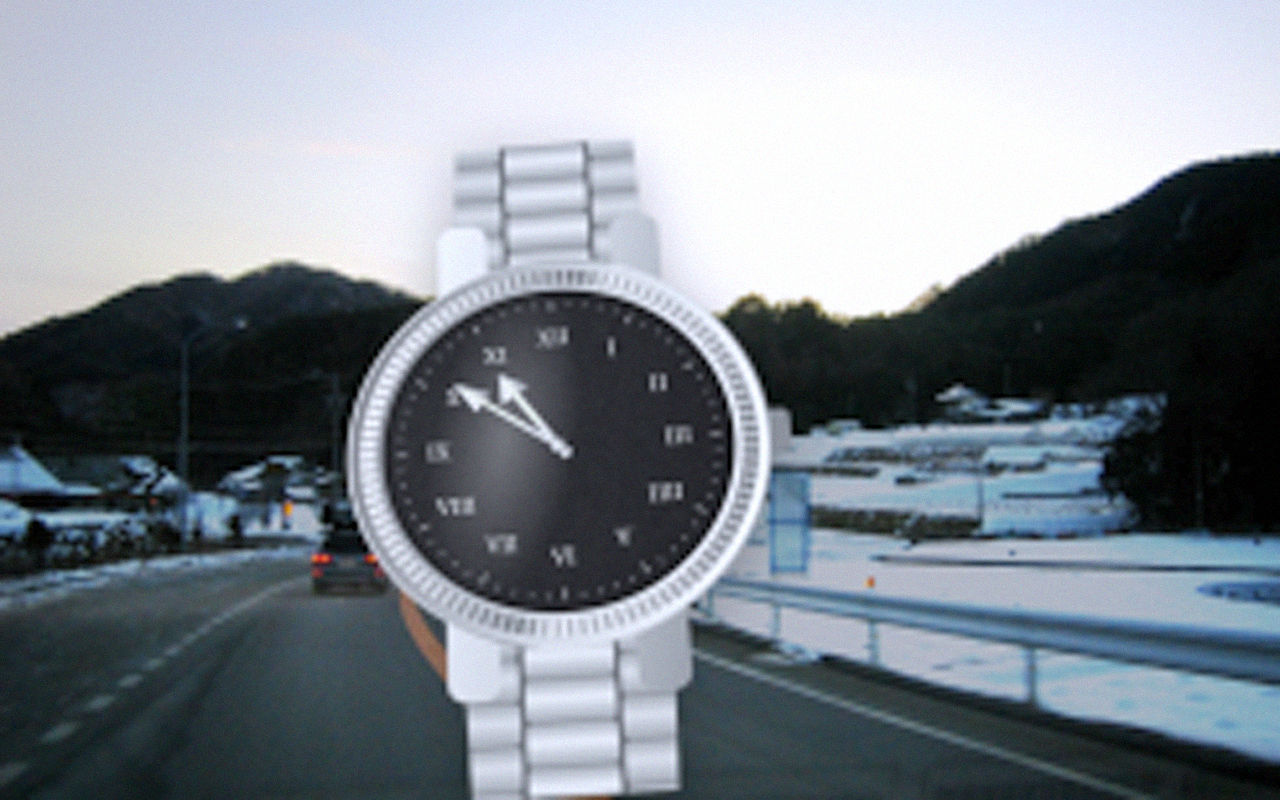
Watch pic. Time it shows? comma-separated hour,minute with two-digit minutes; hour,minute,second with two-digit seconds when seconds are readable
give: 10,51
